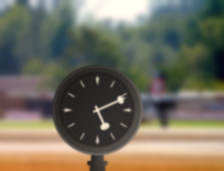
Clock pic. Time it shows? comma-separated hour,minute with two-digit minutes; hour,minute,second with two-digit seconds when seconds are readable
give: 5,11
